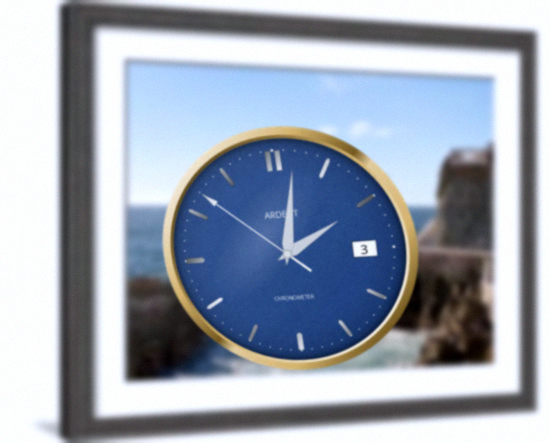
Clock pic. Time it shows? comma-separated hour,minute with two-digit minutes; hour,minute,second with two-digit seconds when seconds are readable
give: 2,01,52
